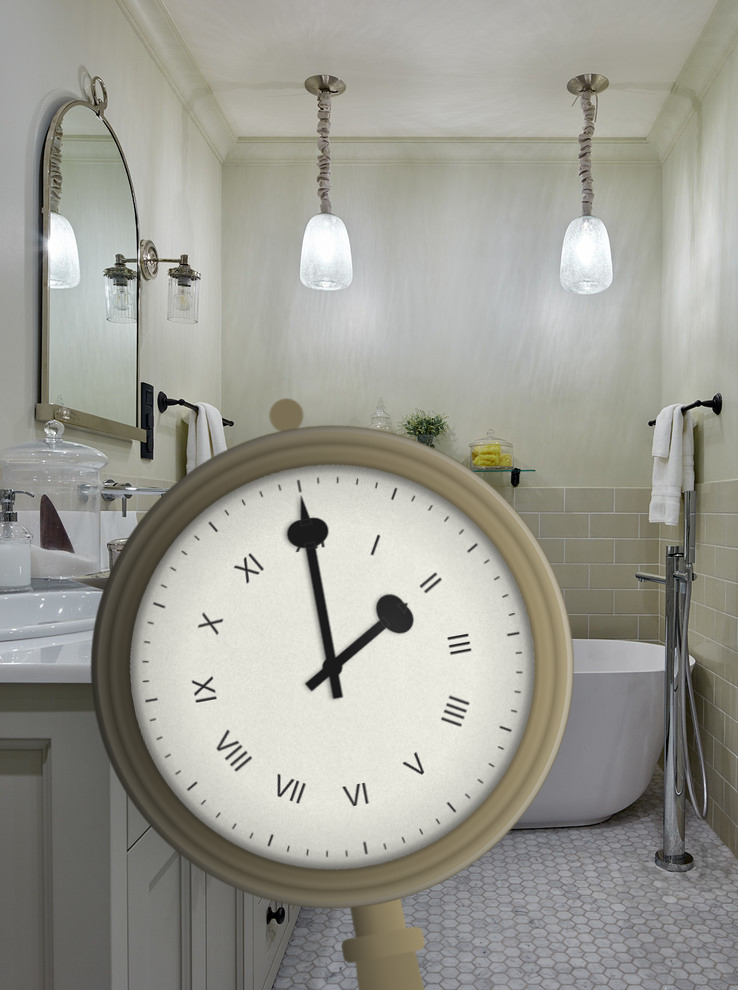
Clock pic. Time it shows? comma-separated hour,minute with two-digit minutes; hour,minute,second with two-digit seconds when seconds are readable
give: 2,00
